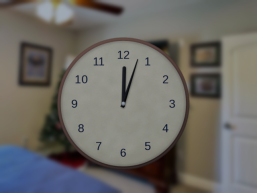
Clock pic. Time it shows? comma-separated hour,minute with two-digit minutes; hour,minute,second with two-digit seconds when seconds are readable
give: 12,03
